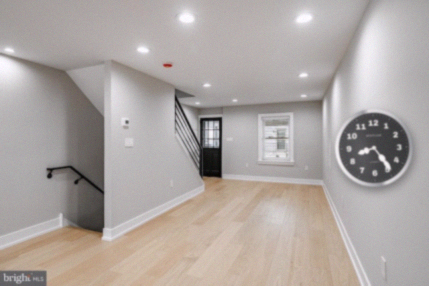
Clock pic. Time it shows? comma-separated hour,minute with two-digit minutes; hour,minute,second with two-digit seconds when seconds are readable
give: 8,24
